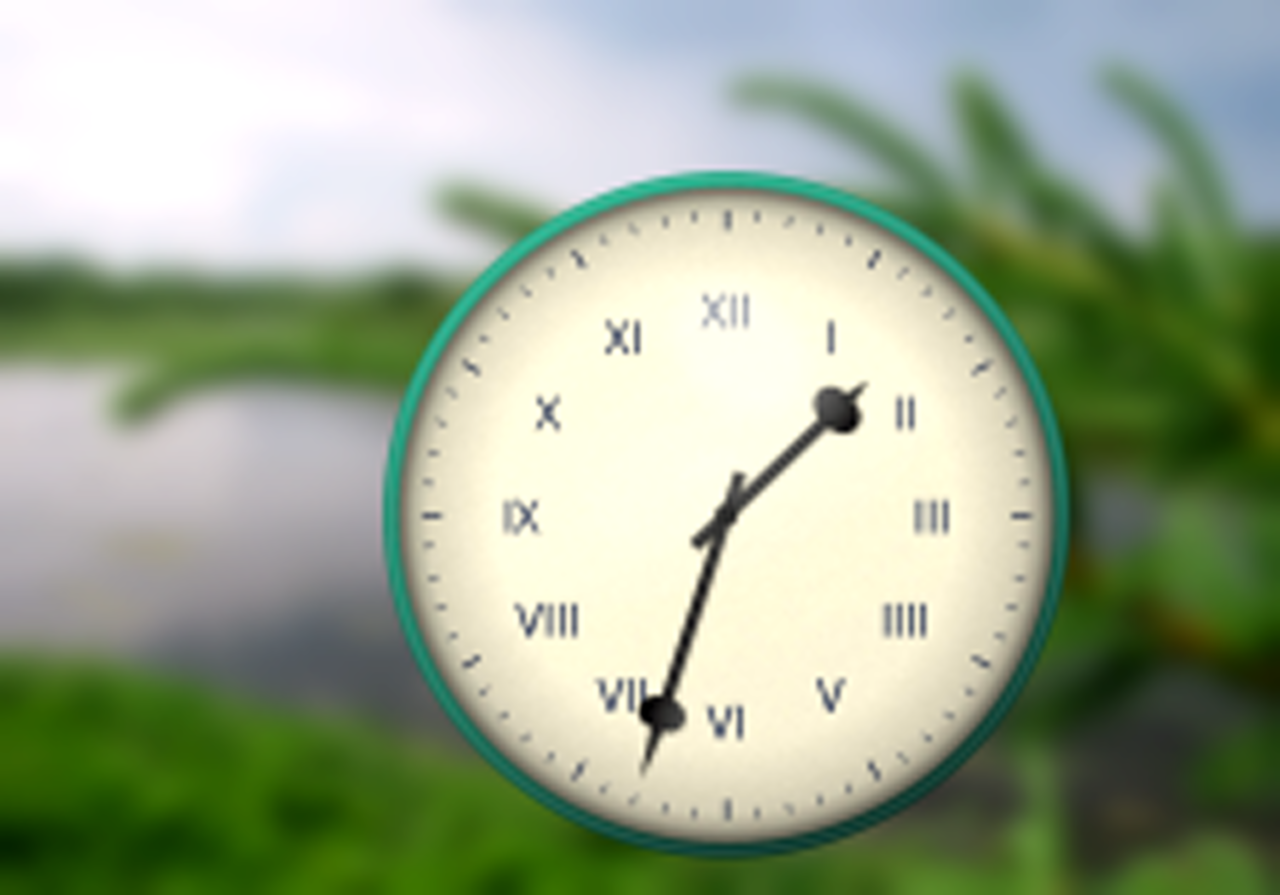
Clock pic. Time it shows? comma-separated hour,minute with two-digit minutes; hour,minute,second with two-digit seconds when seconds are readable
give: 1,33
